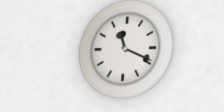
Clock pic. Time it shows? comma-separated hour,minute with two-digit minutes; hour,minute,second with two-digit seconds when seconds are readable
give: 11,19
